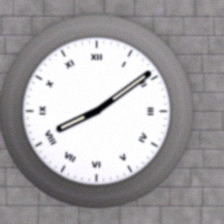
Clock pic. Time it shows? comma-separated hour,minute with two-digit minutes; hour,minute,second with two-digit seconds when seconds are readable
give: 8,09
